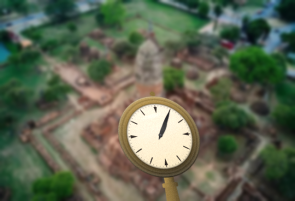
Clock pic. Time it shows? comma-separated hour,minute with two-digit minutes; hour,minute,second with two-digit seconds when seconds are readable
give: 1,05
